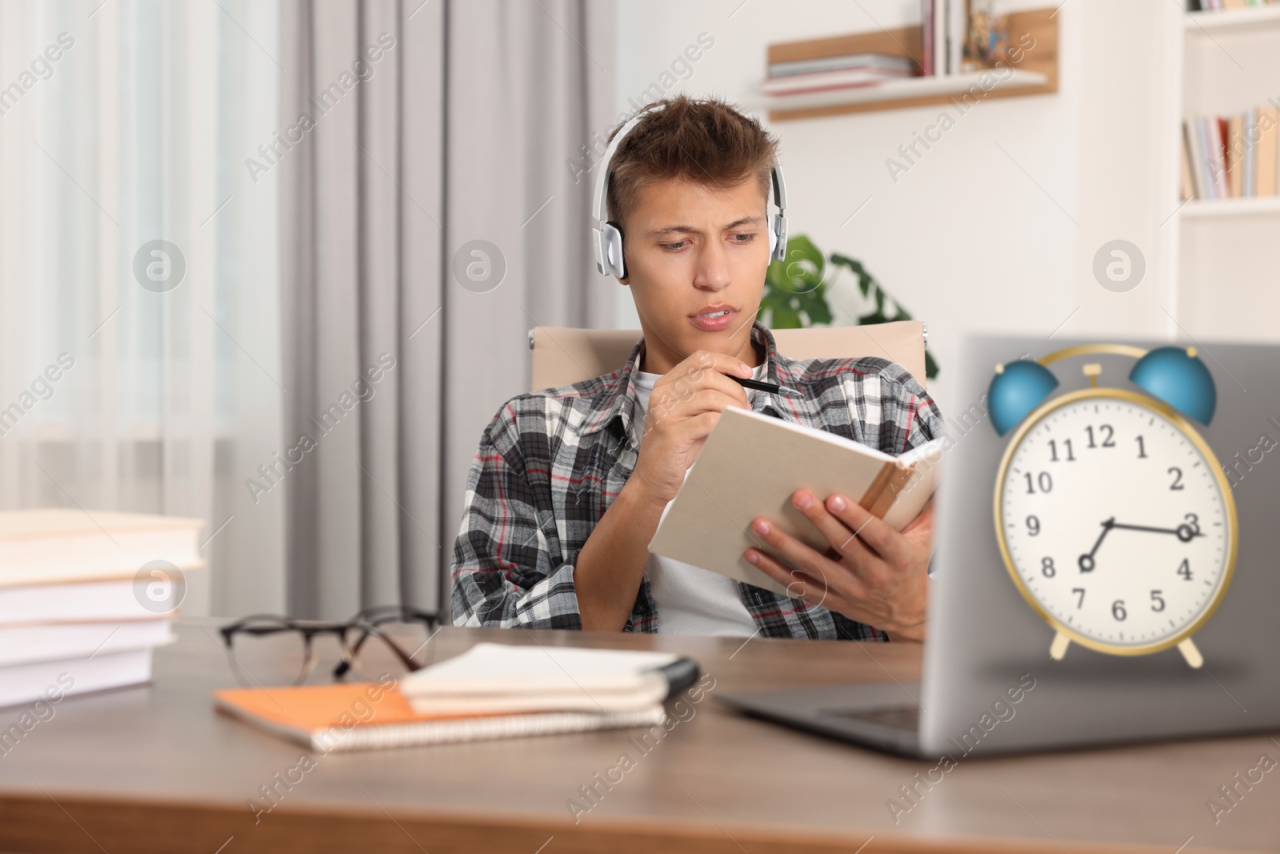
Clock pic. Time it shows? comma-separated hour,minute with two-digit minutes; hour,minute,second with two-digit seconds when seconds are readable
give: 7,16
